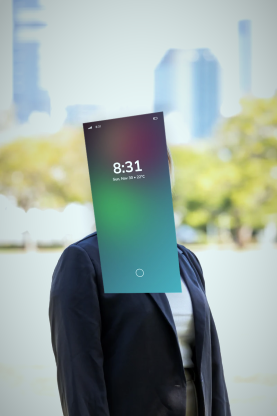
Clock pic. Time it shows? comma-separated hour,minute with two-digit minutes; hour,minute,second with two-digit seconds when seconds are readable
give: 8,31
